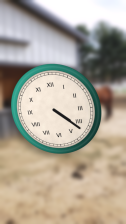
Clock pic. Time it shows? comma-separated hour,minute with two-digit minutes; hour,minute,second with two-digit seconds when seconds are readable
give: 4,22
